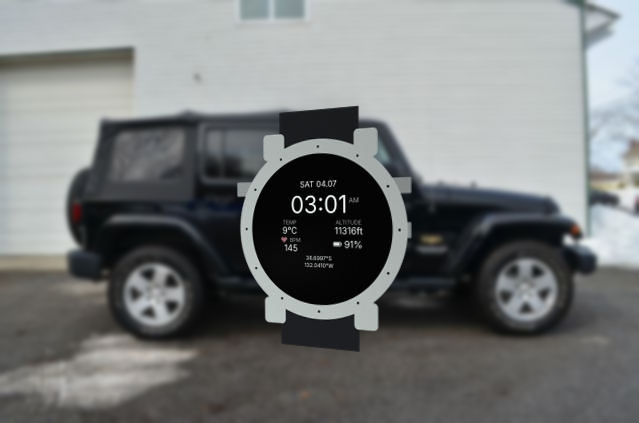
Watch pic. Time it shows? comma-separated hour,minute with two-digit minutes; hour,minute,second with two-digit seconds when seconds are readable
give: 3,01
